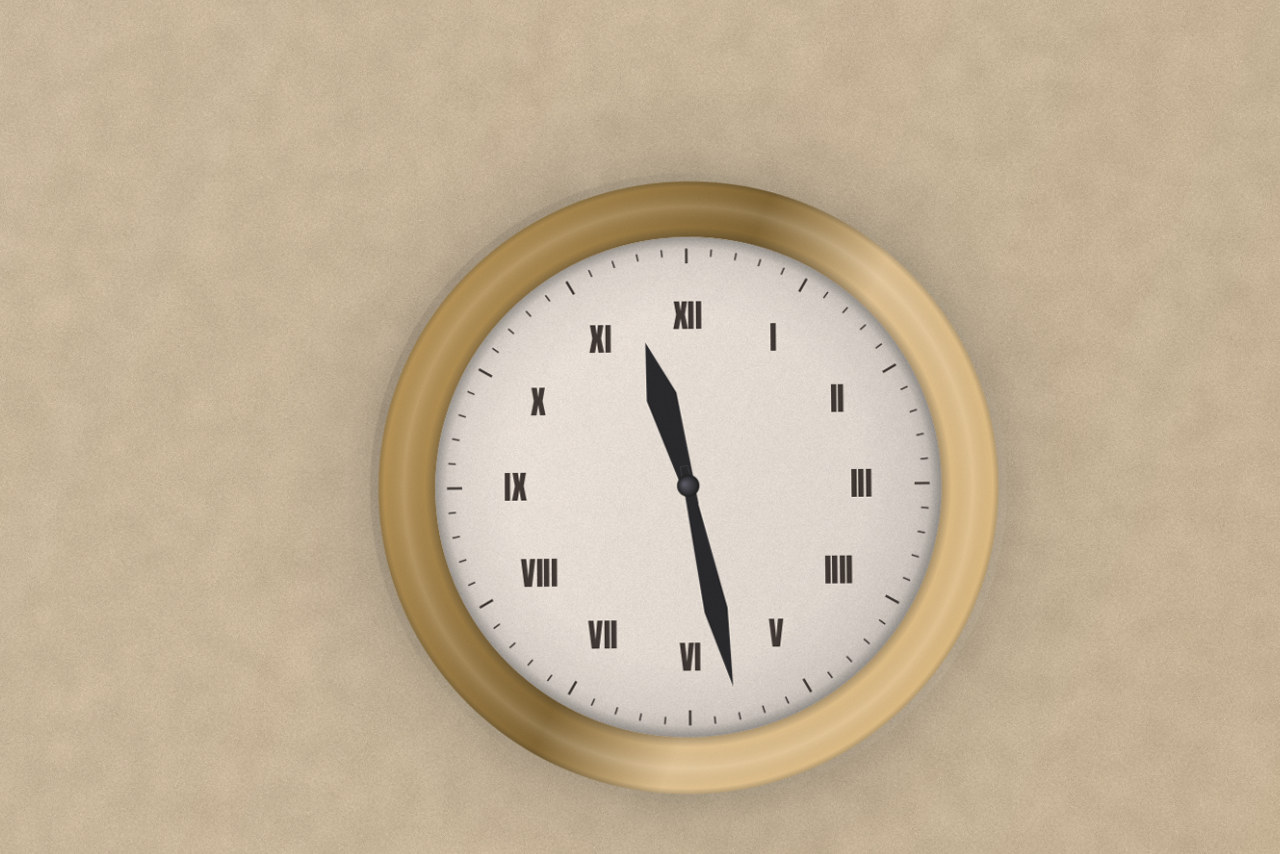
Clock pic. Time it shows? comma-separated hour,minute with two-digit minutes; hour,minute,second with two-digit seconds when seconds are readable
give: 11,28
